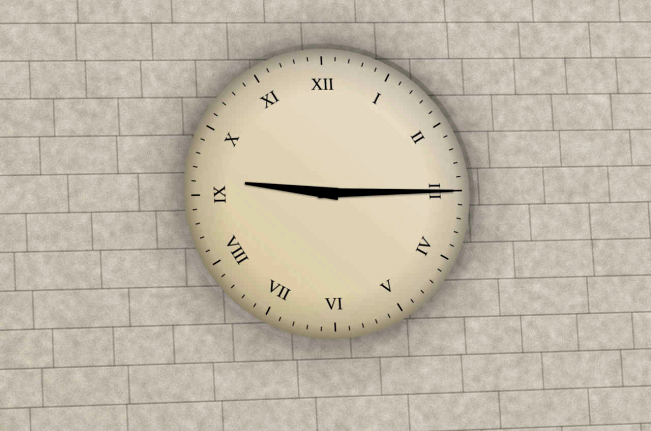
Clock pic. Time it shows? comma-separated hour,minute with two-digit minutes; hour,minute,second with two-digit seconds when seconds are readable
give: 9,15
